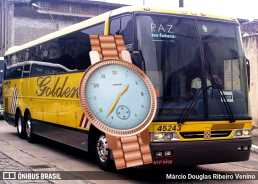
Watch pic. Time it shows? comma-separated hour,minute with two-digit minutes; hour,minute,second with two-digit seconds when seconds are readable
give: 1,37
